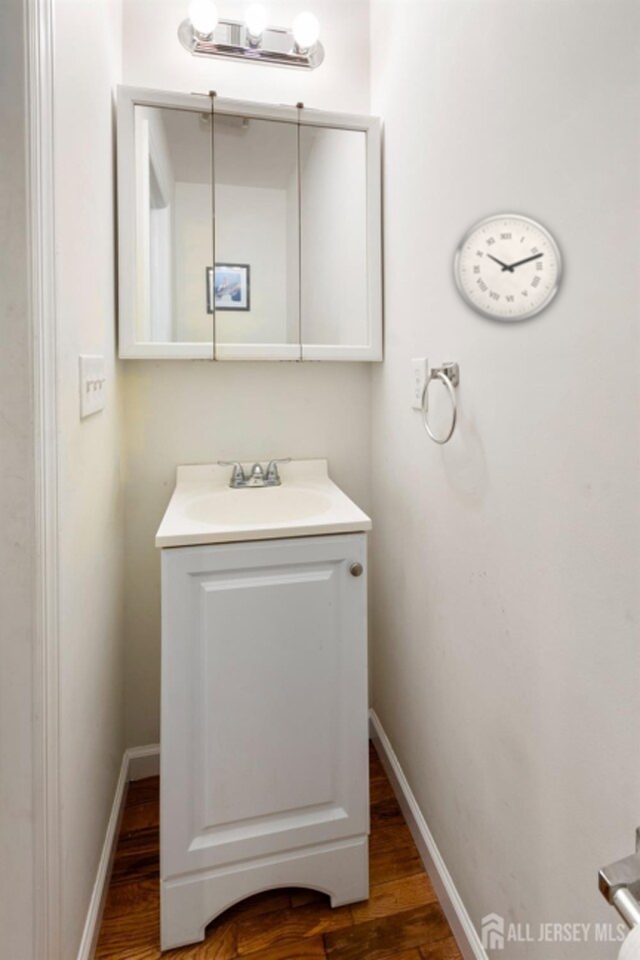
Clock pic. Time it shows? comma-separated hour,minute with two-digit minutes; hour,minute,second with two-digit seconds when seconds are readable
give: 10,12
